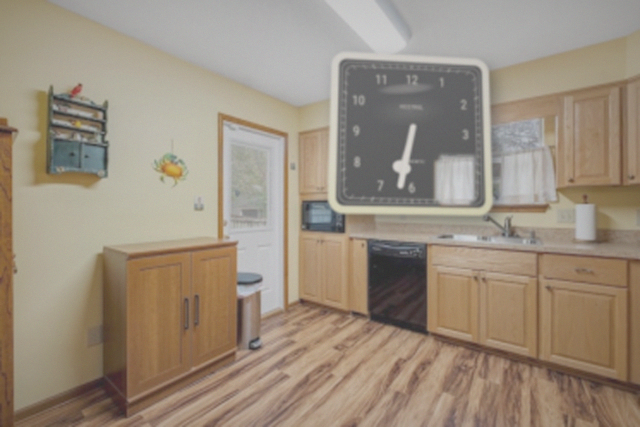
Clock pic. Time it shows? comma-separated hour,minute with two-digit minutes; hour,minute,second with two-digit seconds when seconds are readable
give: 6,32
